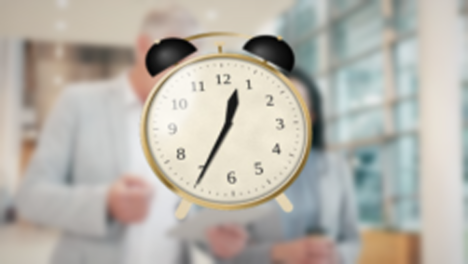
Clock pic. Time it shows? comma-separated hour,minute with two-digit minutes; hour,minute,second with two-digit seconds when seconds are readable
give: 12,35
